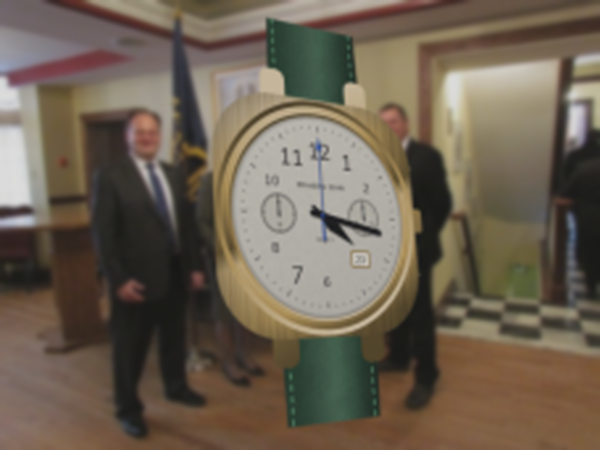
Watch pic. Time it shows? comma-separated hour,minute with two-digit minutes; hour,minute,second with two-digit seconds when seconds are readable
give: 4,17
